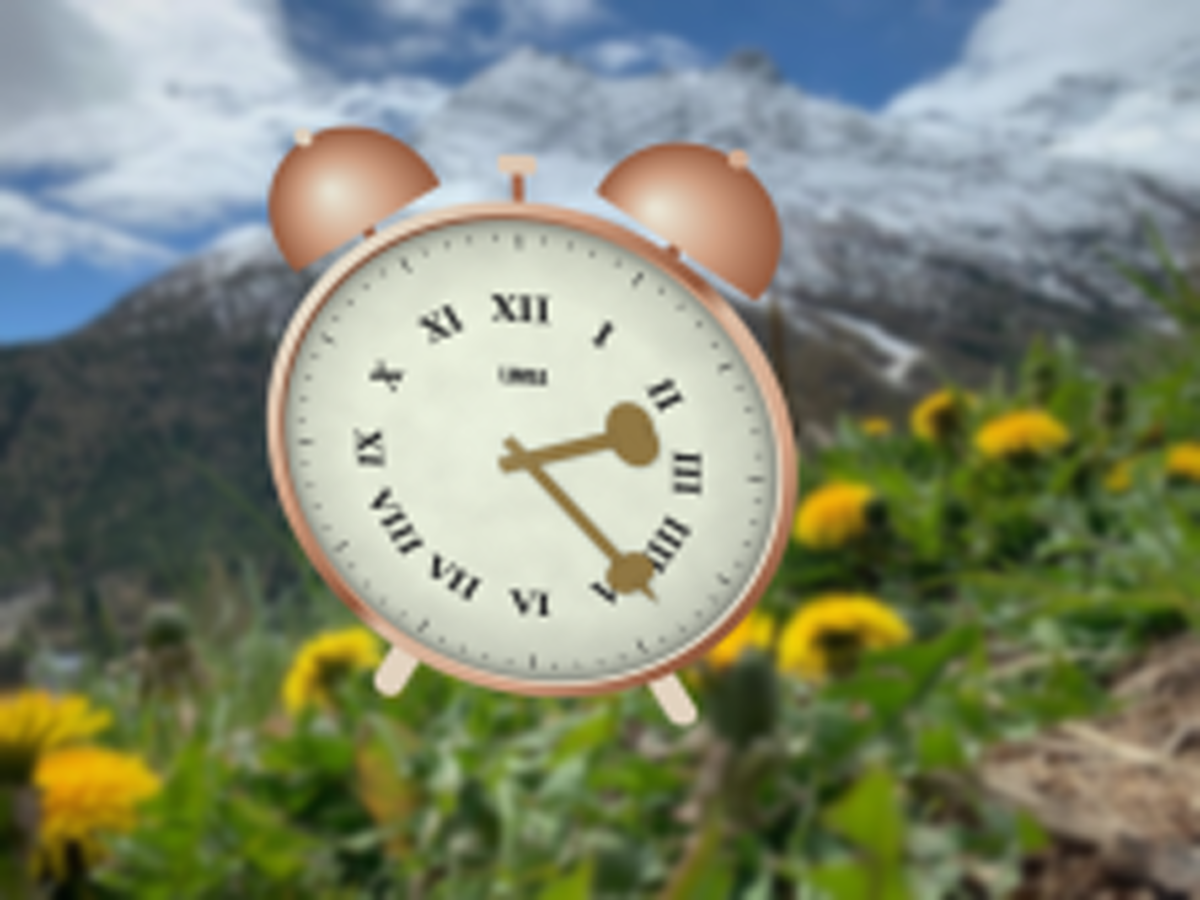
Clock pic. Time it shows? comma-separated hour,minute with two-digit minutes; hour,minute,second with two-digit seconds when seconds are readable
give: 2,23
